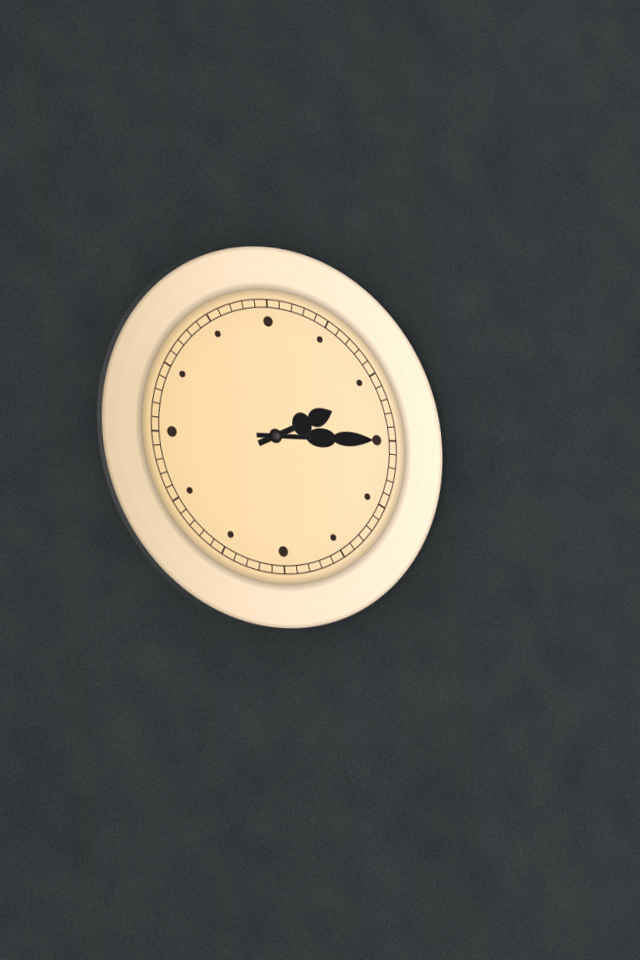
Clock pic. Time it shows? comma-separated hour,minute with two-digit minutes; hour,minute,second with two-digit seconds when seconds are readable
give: 2,15
